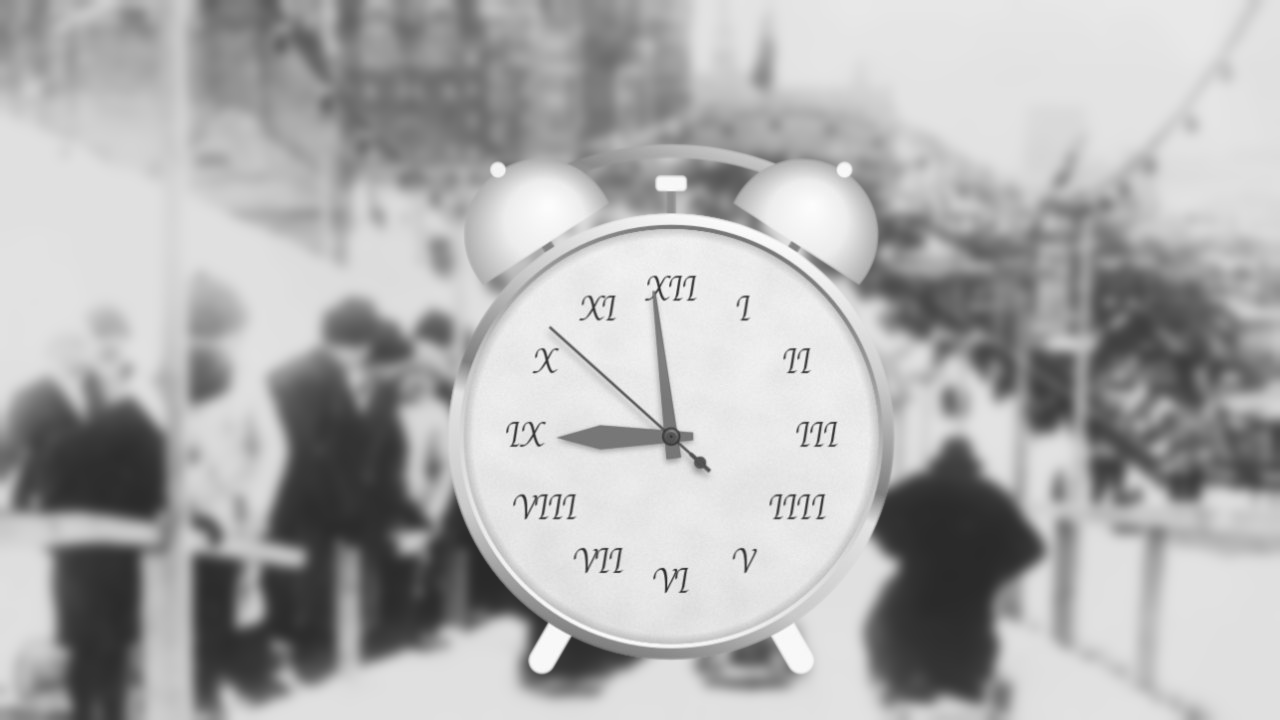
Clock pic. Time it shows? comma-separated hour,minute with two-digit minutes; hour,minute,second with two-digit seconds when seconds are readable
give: 8,58,52
